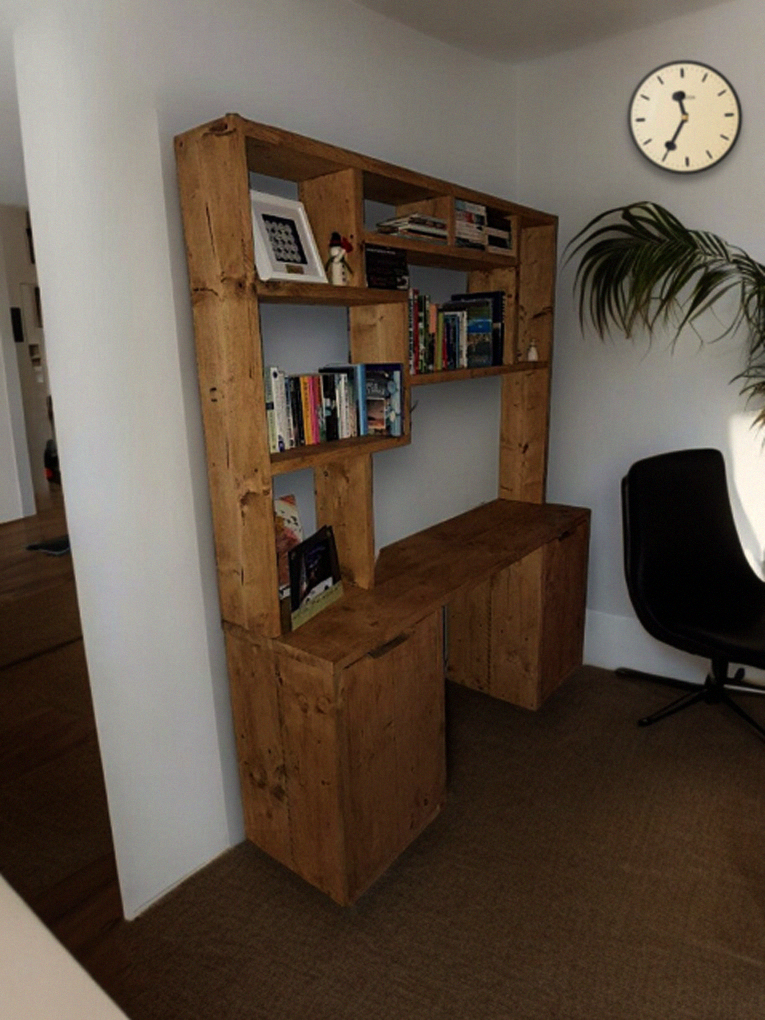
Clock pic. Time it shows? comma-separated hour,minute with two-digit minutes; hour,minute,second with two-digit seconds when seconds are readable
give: 11,35
